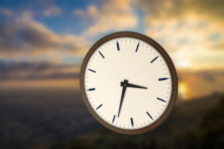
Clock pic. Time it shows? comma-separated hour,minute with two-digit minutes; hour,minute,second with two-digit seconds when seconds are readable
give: 3,34
